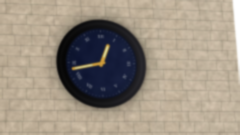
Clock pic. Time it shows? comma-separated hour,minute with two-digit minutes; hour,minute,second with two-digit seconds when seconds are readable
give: 12,43
